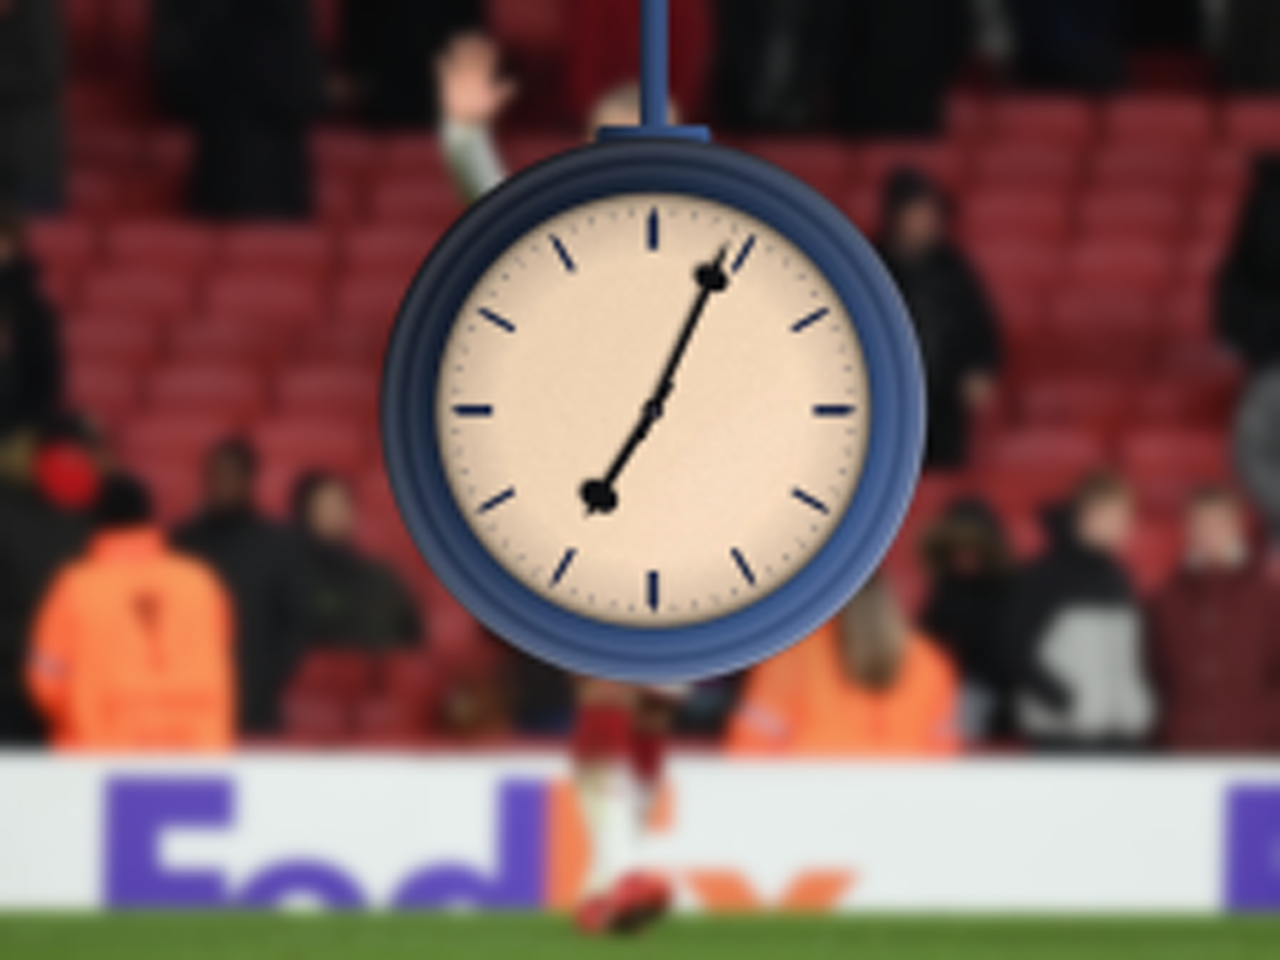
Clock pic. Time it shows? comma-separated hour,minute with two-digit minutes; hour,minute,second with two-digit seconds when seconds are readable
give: 7,04
